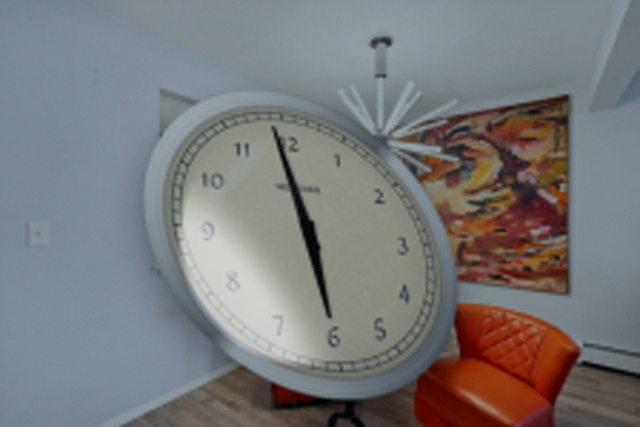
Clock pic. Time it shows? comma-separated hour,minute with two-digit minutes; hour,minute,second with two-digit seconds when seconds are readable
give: 5,59
